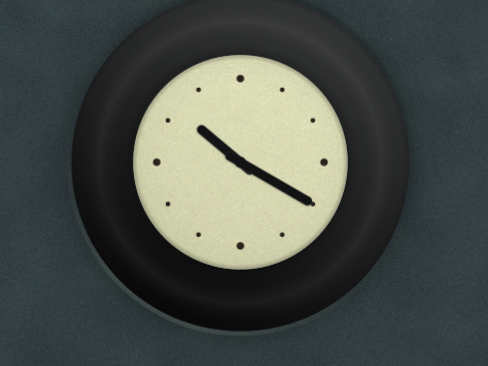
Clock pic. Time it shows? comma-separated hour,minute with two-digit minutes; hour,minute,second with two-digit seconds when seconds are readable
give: 10,20
